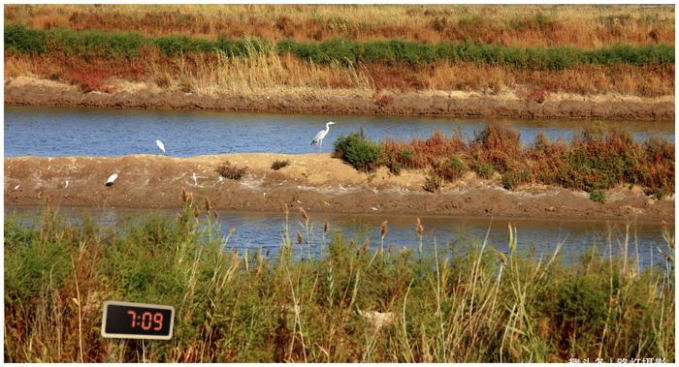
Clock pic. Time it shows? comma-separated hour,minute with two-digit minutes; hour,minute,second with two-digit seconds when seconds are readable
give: 7,09
